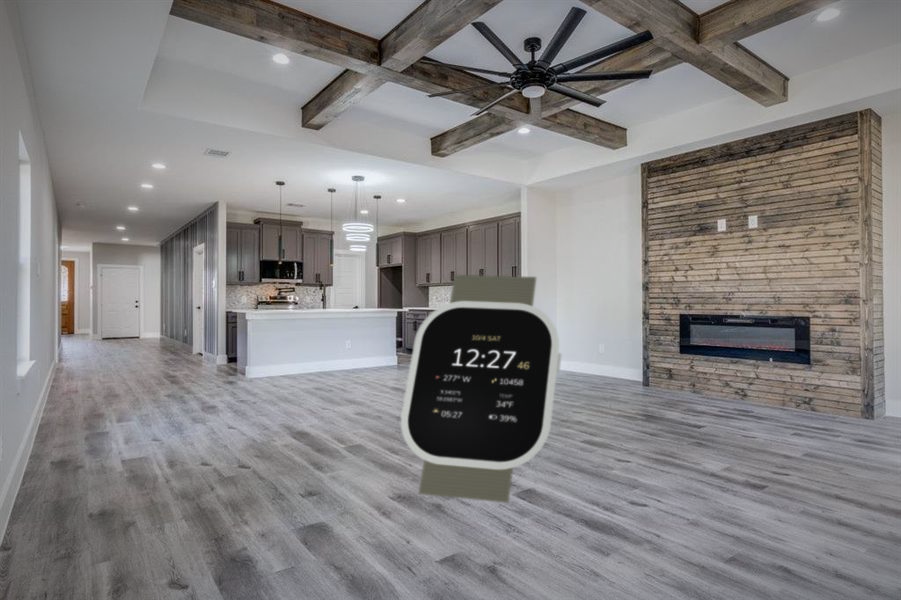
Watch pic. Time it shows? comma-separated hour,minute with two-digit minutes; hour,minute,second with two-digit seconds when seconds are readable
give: 12,27,46
